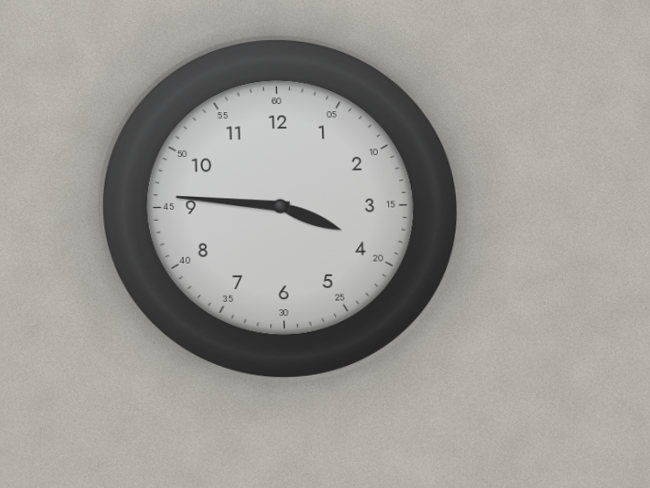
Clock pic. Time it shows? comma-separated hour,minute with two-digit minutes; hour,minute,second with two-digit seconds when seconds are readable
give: 3,46
